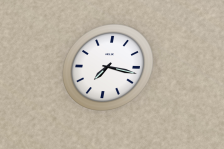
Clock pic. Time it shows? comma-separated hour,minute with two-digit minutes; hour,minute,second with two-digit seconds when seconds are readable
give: 7,17
